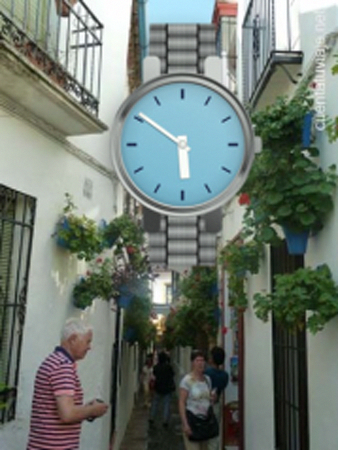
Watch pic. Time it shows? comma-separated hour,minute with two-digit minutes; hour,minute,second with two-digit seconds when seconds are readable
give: 5,51
